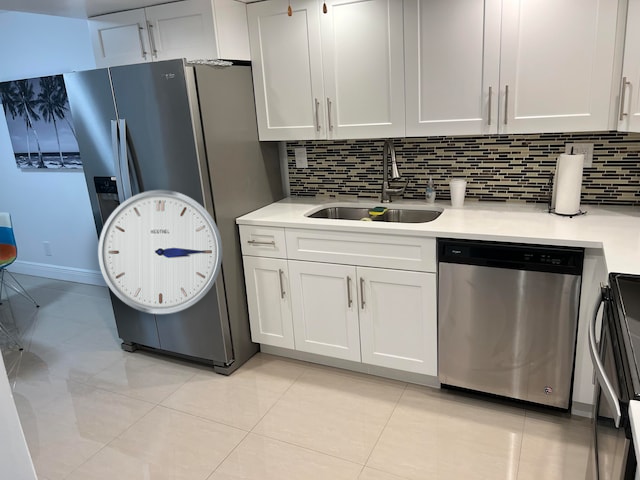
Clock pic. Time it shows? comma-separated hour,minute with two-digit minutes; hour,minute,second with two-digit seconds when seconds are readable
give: 3,15
